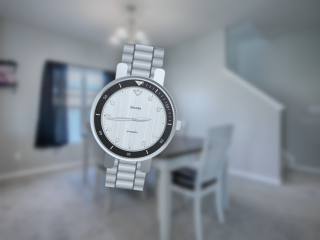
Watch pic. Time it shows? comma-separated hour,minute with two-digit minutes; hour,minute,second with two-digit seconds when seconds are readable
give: 2,44
